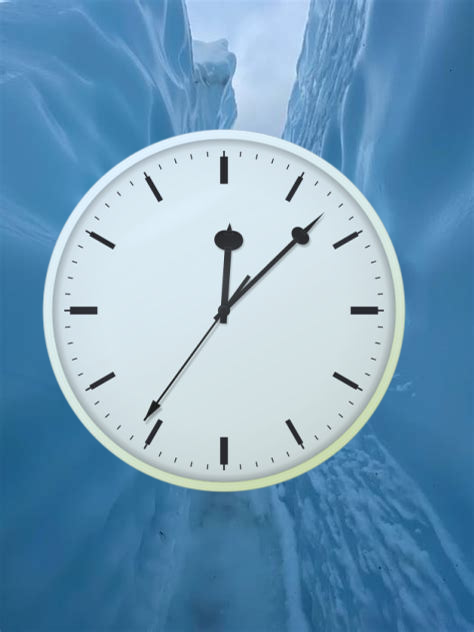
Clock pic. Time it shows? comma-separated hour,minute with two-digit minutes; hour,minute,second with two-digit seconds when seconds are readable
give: 12,07,36
